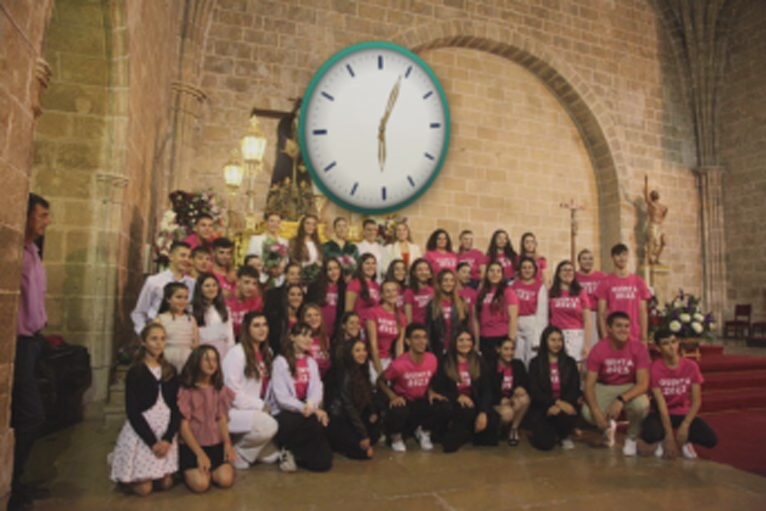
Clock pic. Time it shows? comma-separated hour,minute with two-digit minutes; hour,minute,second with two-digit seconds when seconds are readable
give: 6,04
